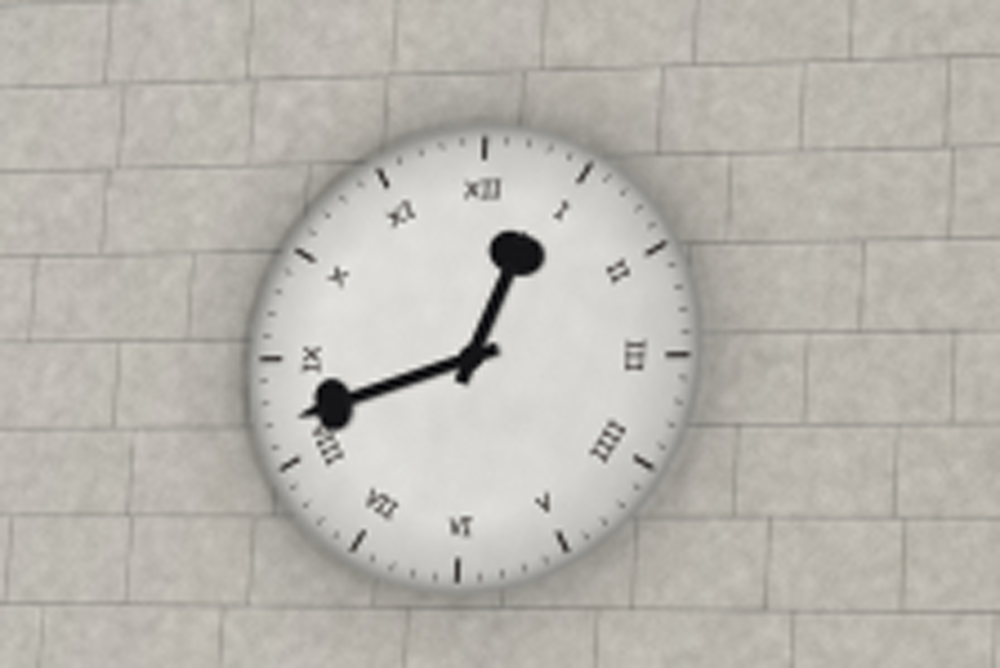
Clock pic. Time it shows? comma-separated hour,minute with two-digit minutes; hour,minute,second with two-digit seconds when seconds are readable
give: 12,42
